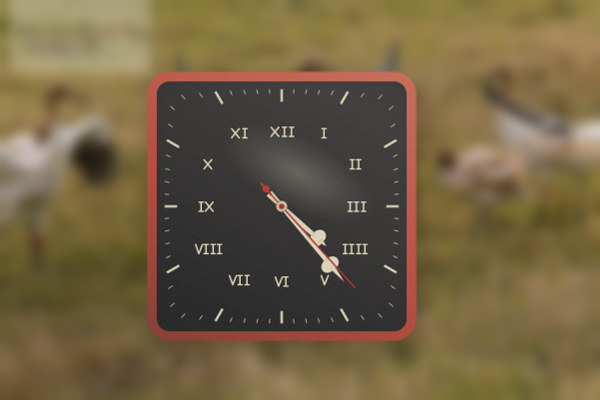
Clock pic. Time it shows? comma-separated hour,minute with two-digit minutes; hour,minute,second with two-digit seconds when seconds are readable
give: 4,23,23
